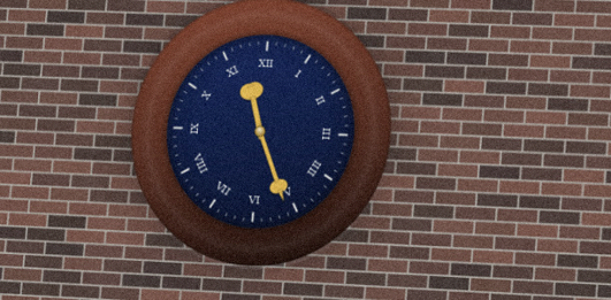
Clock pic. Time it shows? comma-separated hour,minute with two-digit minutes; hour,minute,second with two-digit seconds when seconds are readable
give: 11,26
